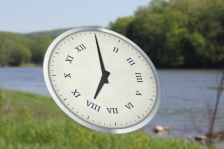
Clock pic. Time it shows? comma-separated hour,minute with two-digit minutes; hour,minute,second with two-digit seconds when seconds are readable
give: 8,05
